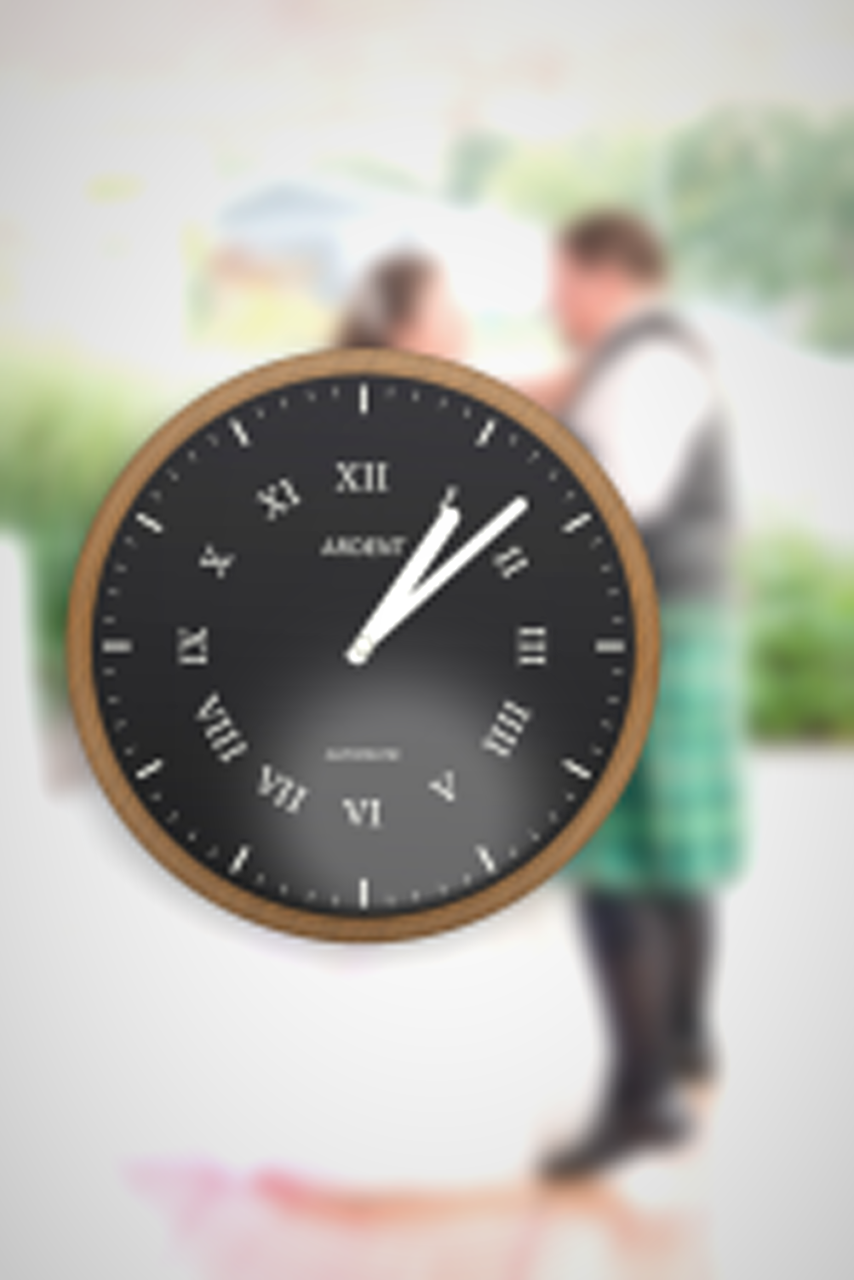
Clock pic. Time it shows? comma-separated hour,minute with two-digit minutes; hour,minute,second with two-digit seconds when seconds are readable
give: 1,08
